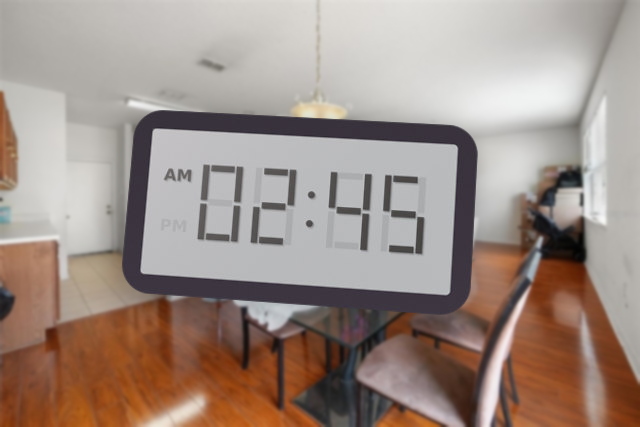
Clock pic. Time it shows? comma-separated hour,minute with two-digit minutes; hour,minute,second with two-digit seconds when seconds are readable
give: 2,45
